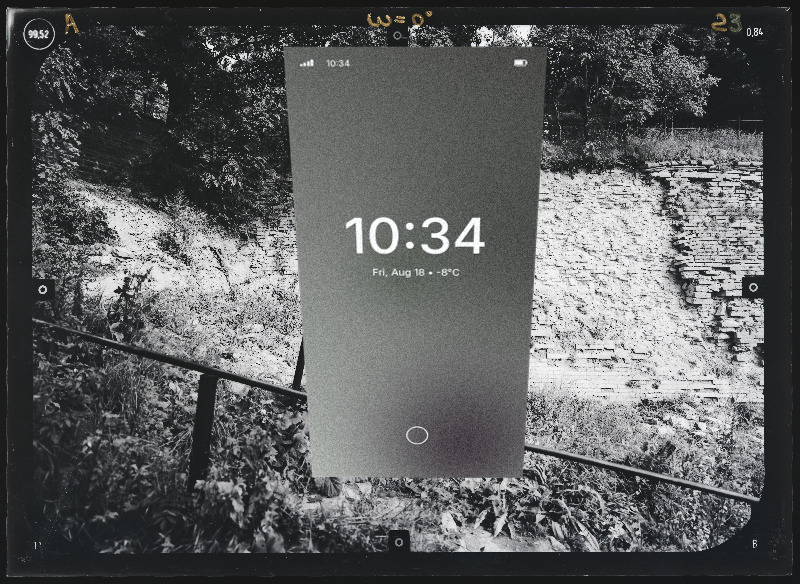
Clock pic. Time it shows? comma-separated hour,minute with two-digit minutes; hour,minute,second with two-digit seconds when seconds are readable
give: 10,34
